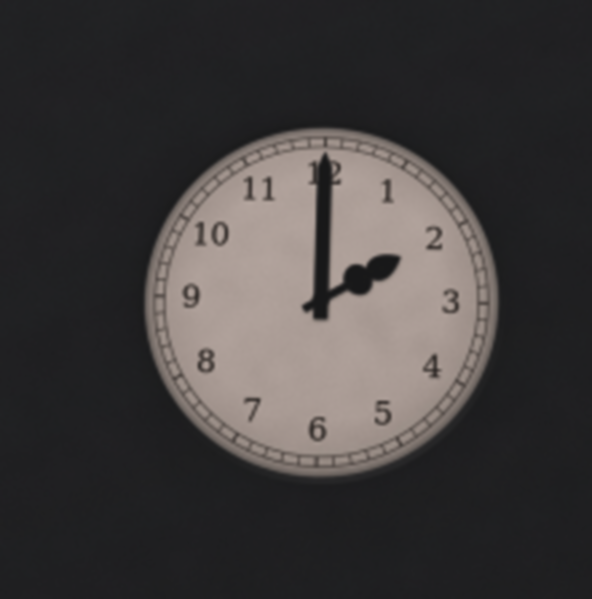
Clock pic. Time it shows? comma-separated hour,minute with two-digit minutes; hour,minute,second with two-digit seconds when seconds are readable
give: 2,00
